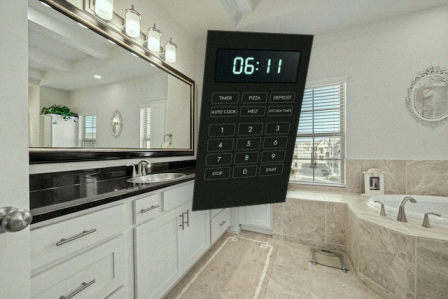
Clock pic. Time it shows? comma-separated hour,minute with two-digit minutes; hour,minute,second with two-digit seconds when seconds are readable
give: 6,11
